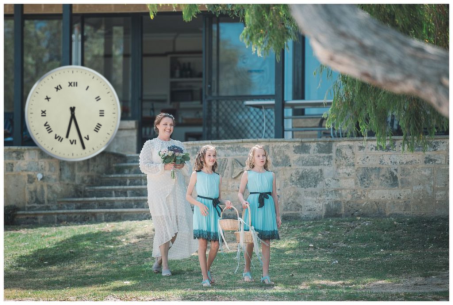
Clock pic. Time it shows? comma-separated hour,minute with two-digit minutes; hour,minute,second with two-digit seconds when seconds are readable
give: 6,27
